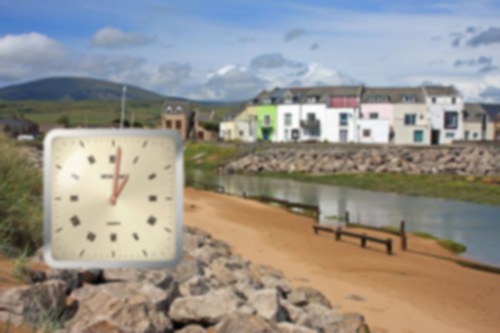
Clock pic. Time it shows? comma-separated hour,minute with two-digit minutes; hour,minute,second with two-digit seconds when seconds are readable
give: 1,01
